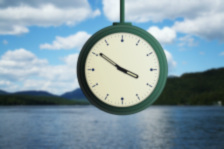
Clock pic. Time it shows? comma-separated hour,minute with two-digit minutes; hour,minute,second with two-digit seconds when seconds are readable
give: 3,51
